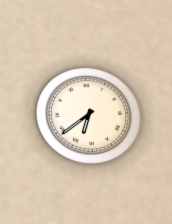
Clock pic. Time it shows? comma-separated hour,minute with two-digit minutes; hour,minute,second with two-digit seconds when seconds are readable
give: 6,39
